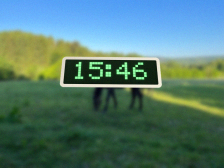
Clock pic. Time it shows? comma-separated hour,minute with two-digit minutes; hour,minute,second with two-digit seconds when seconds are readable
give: 15,46
